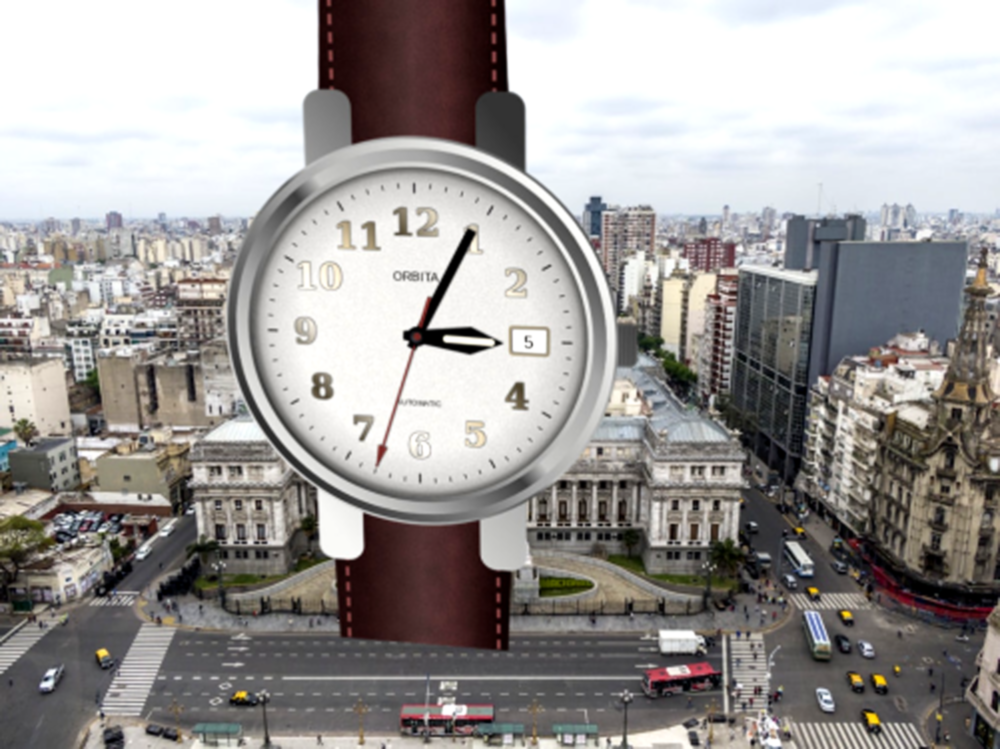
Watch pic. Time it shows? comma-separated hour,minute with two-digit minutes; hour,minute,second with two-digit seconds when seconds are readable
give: 3,04,33
